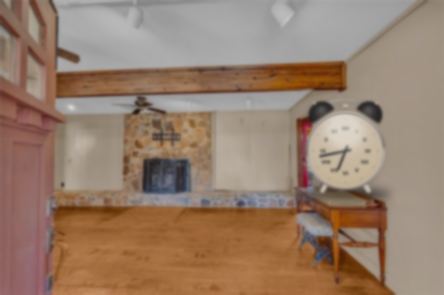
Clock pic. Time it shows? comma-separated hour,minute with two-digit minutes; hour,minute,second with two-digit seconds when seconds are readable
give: 6,43
